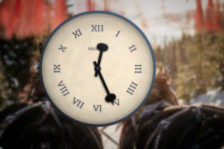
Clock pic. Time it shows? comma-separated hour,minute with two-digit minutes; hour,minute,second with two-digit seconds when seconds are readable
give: 12,26
